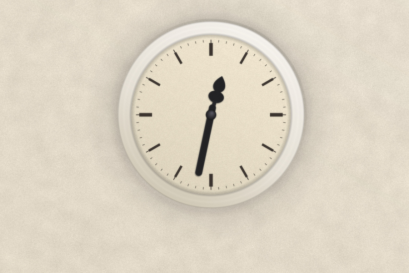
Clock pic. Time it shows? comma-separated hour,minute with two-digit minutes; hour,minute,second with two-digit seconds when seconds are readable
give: 12,32
